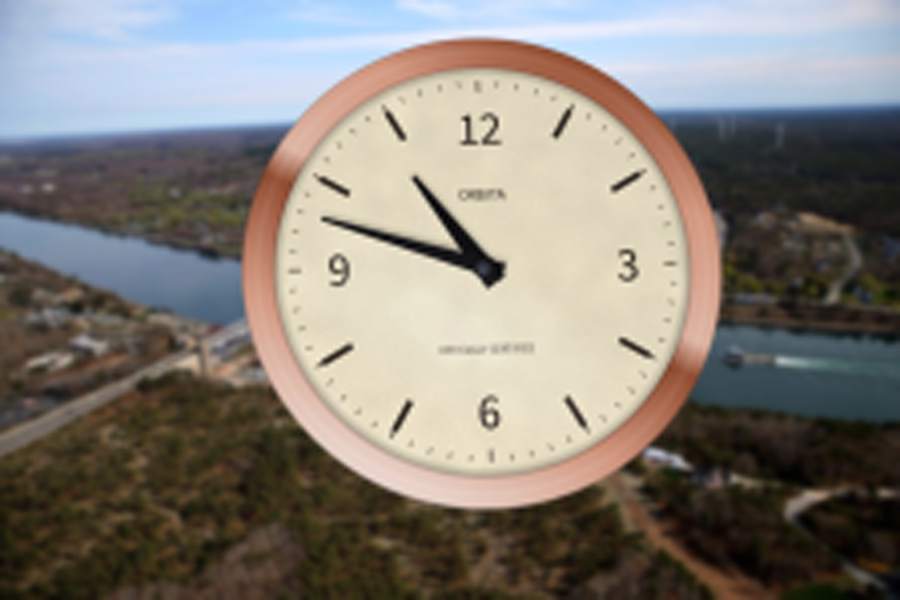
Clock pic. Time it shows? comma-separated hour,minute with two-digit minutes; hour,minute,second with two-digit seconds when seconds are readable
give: 10,48
